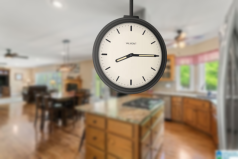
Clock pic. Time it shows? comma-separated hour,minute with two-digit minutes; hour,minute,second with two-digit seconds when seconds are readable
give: 8,15
